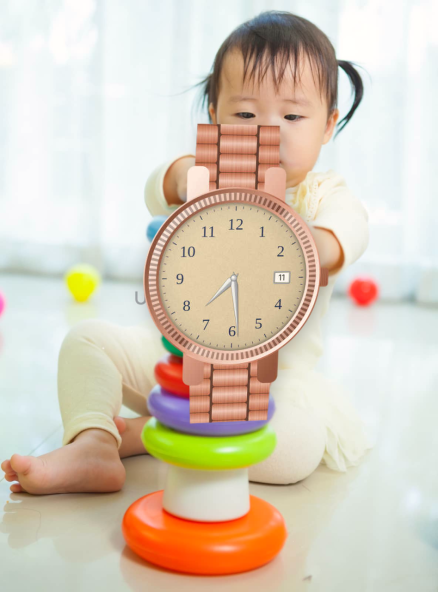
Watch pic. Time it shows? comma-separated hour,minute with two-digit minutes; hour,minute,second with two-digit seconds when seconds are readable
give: 7,29
